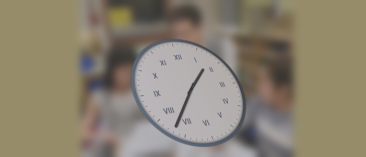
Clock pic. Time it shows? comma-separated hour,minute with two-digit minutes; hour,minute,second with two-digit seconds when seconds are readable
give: 1,37
